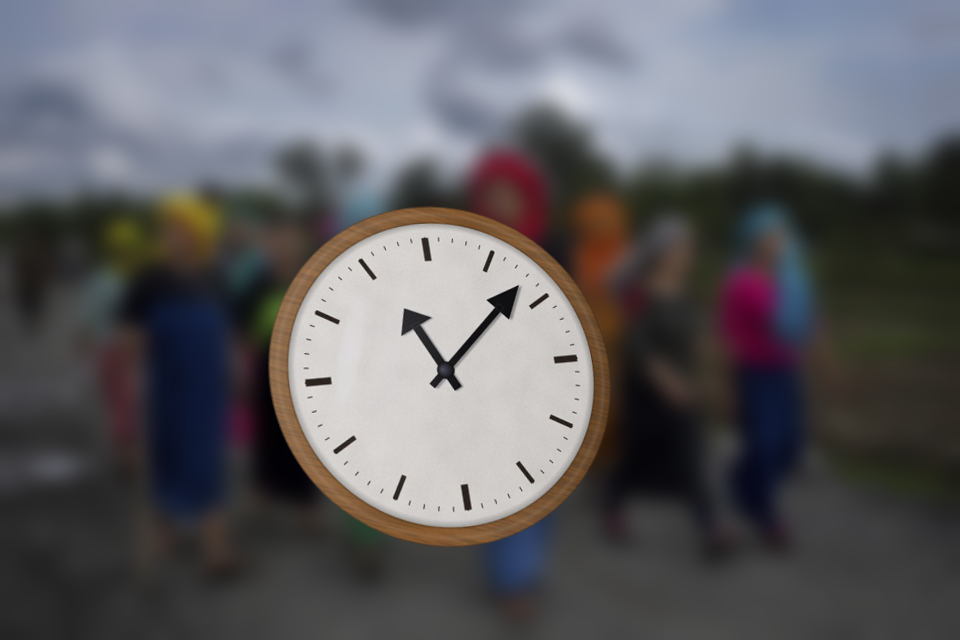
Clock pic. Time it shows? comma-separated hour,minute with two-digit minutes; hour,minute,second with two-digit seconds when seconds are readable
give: 11,08
